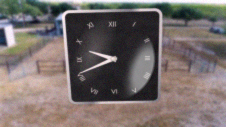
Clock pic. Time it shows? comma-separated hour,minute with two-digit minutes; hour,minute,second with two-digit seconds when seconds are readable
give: 9,41
